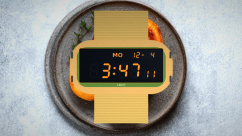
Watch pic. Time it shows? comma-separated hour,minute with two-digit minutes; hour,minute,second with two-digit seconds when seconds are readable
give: 3,47,11
